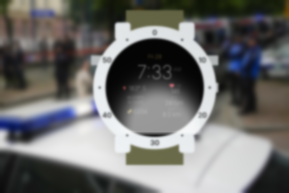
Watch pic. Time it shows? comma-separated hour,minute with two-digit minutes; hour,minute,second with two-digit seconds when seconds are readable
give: 7,33
